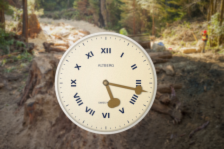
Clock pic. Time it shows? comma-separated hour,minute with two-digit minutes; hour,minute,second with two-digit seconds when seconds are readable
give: 5,17
